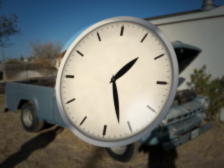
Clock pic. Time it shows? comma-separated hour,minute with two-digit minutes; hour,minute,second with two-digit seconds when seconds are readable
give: 1,27
